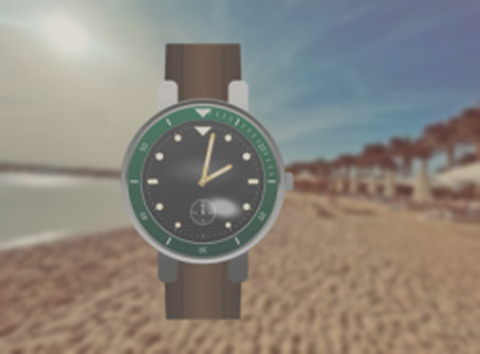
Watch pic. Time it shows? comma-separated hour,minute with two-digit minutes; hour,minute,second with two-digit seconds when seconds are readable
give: 2,02
